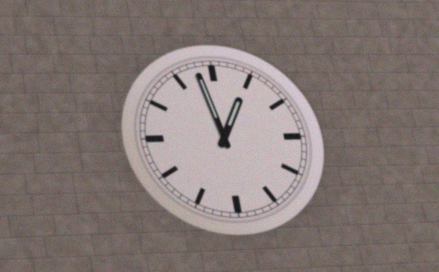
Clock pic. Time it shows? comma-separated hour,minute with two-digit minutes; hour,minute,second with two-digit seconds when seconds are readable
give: 12,58
